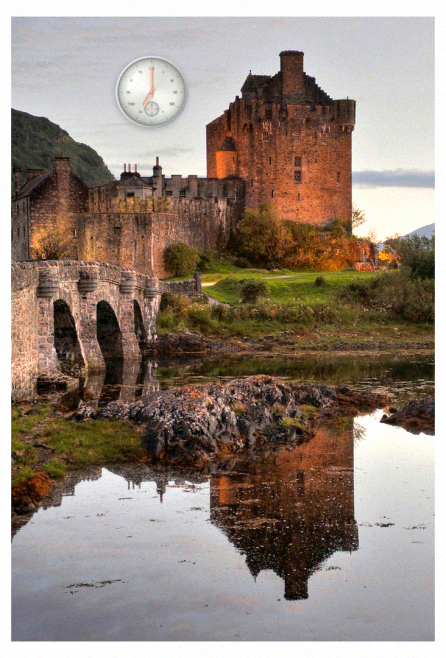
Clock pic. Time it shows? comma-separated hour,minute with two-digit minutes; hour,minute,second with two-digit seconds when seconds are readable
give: 7,00
